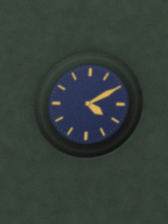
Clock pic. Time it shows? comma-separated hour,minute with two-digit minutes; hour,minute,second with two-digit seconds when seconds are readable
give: 4,10
